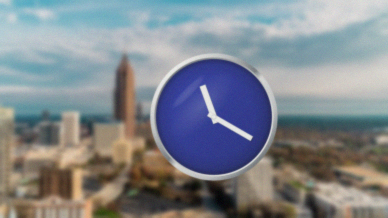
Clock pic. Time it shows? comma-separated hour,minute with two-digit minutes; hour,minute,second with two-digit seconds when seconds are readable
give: 11,20
